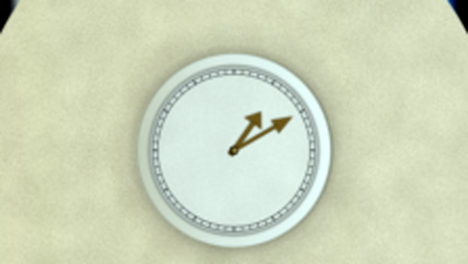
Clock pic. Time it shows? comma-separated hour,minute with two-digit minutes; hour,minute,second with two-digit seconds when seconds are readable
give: 1,10
